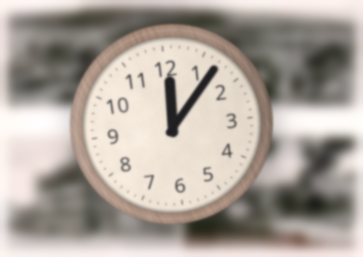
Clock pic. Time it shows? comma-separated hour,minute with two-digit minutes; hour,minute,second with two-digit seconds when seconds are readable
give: 12,07
